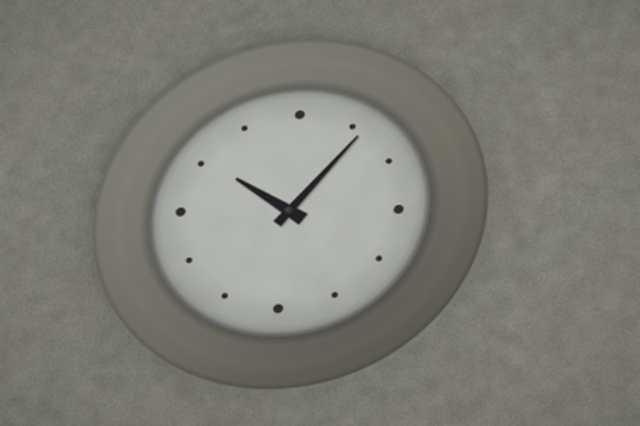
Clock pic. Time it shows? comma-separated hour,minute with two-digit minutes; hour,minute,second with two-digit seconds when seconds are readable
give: 10,06
